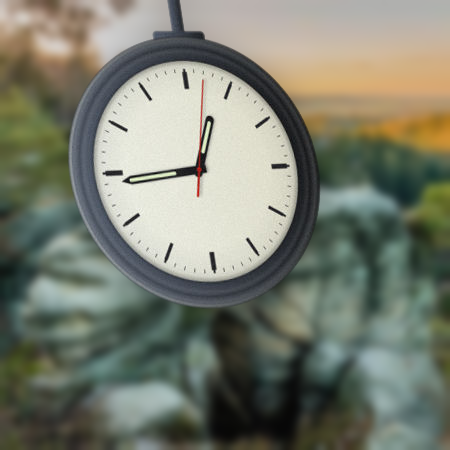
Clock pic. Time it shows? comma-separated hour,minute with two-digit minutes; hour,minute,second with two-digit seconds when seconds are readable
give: 12,44,02
